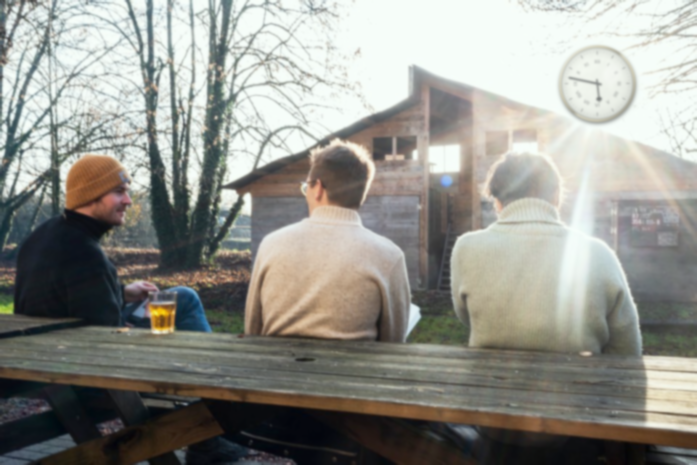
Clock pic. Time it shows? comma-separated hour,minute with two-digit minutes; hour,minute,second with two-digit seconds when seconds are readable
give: 5,47
